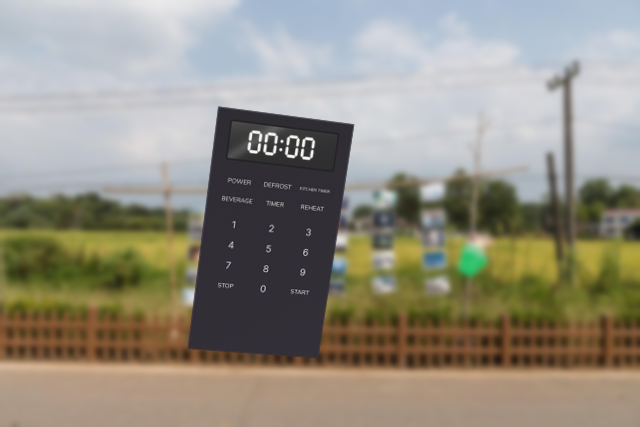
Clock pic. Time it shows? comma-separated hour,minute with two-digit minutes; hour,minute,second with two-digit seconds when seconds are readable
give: 0,00
